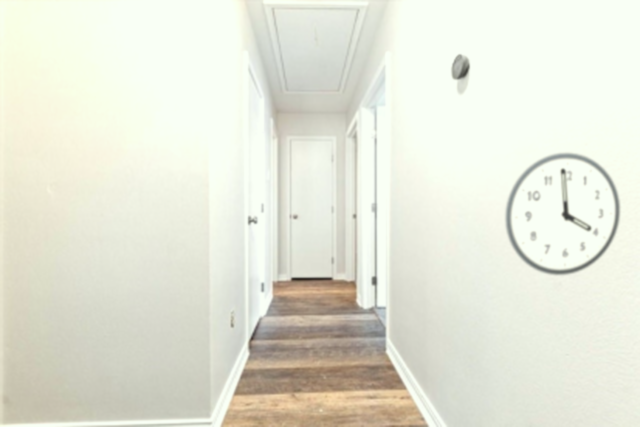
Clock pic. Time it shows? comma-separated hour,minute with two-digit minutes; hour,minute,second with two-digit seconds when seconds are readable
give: 3,59
